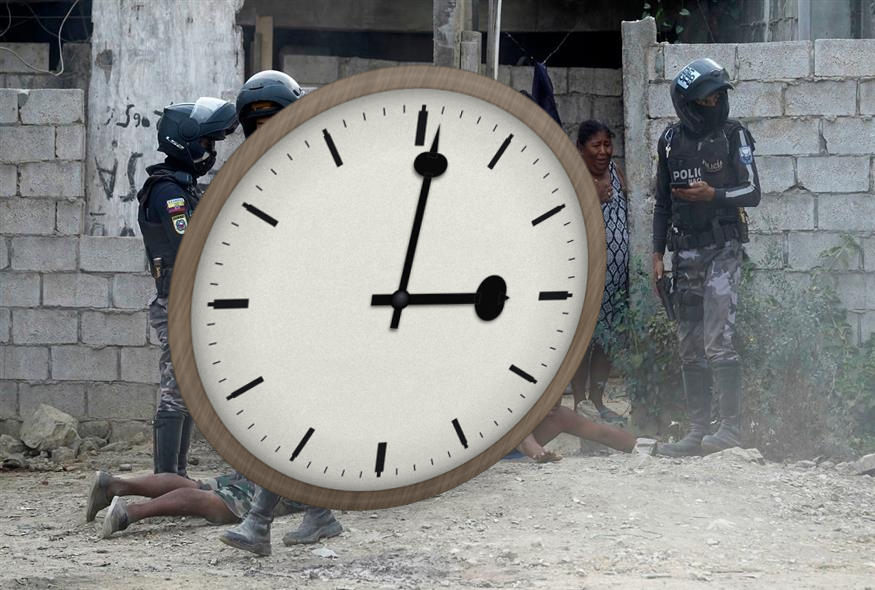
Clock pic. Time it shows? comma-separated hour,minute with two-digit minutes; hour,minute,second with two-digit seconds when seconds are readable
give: 3,01
